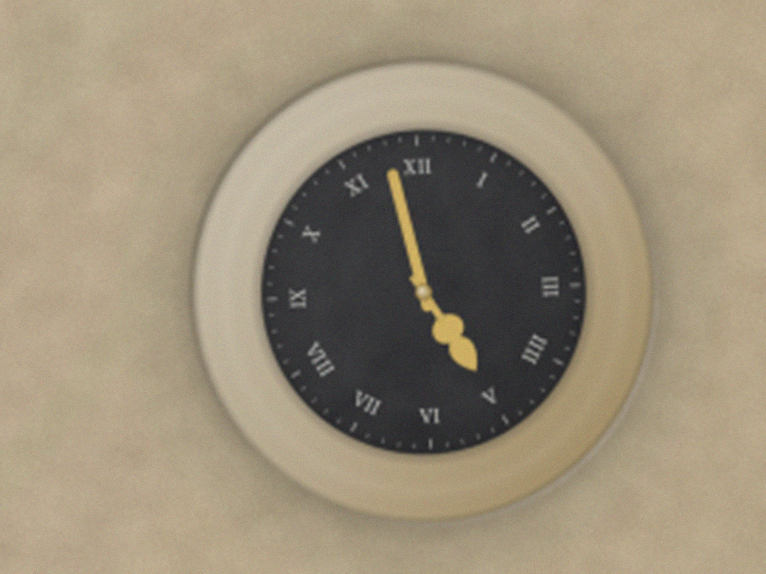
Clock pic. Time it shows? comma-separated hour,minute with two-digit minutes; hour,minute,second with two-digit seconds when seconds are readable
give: 4,58
